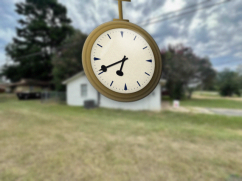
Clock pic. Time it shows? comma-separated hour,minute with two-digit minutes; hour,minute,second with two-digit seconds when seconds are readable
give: 6,41
